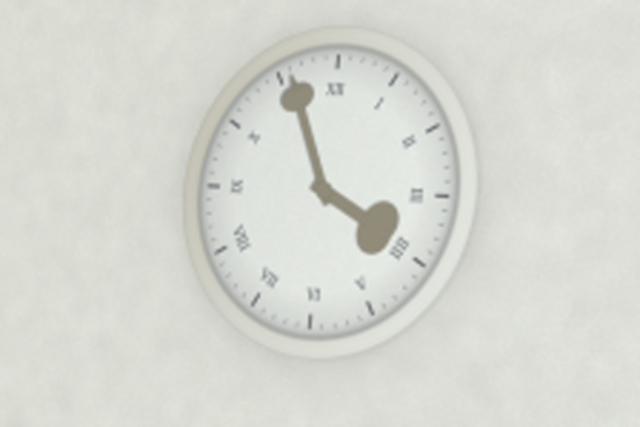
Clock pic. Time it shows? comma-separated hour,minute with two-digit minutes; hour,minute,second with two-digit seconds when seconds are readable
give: 3,56
